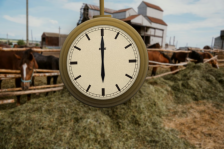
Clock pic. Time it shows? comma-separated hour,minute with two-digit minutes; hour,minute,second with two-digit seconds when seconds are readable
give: 6,00
